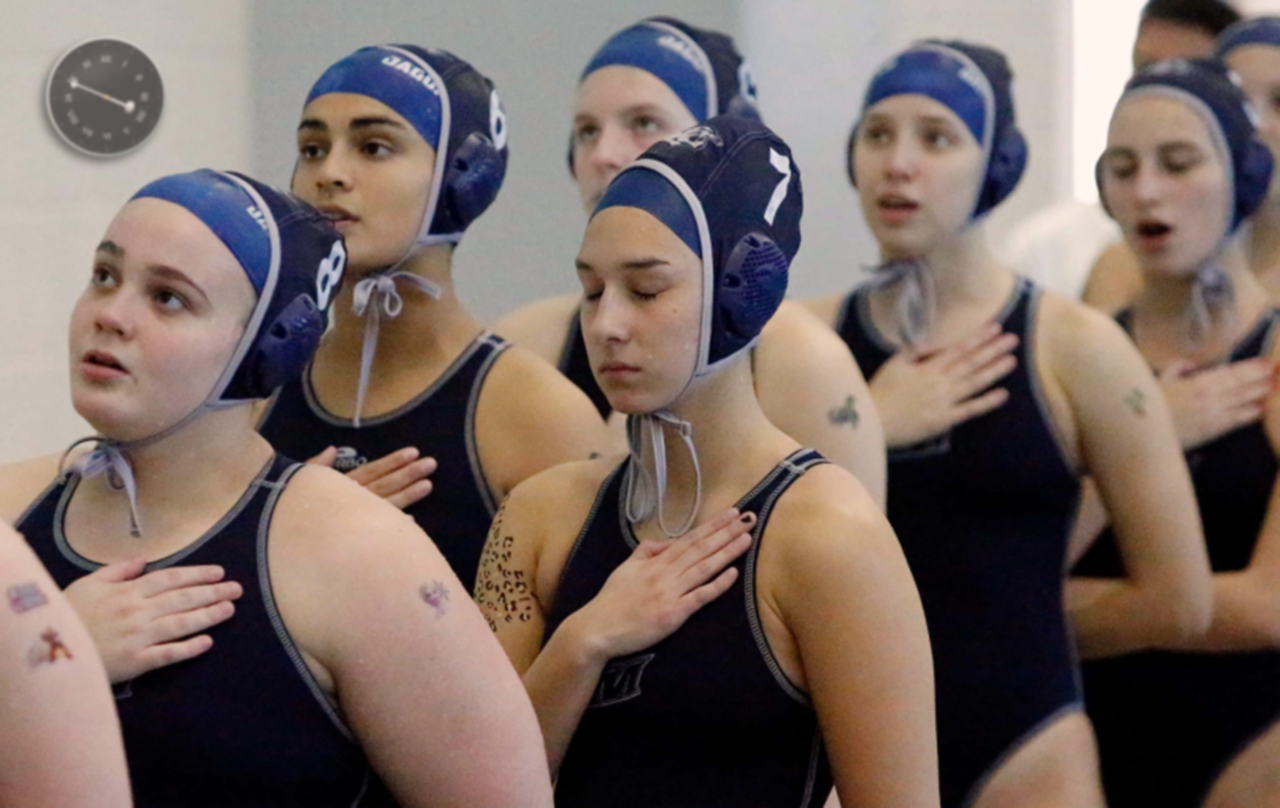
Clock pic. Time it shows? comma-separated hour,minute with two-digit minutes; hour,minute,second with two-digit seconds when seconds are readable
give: 3,49
